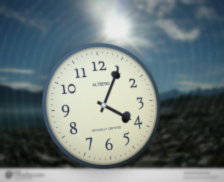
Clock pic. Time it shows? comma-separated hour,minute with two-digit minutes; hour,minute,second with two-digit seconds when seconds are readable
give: 4,05
